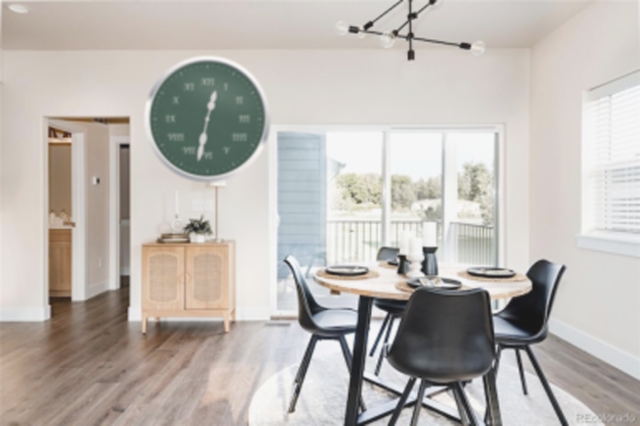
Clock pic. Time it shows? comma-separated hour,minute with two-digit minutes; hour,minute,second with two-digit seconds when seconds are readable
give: 12,32
